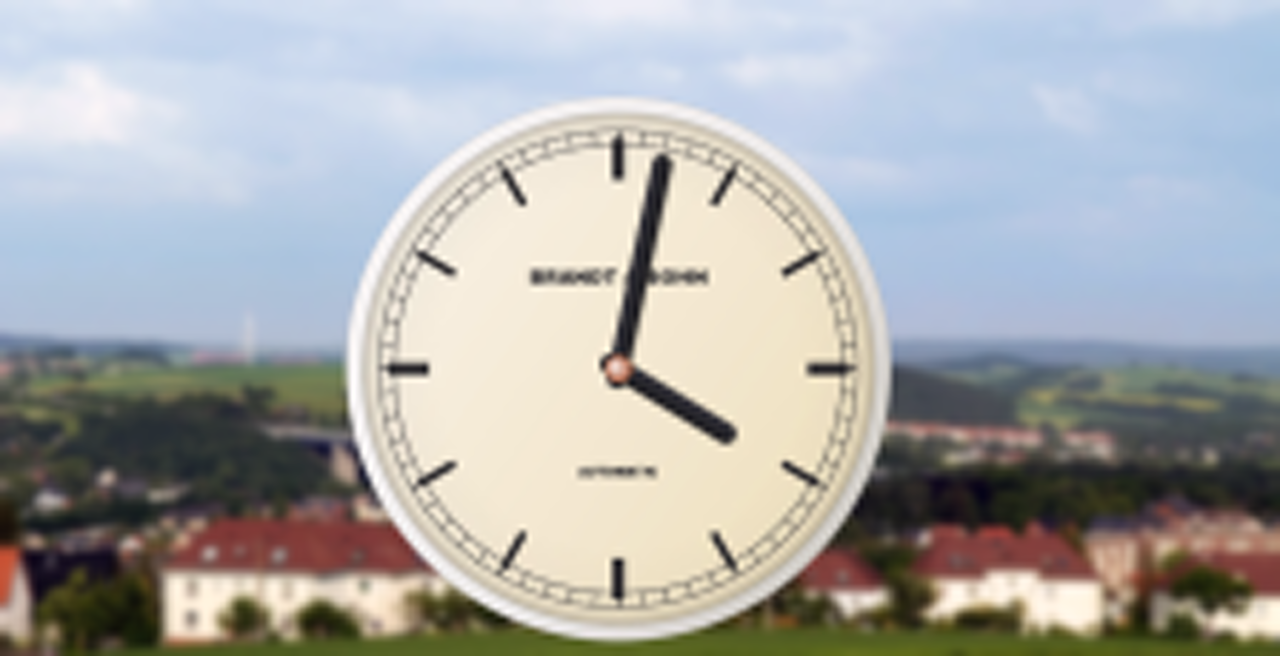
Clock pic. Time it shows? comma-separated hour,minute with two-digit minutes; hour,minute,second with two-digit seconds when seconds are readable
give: 4,02
